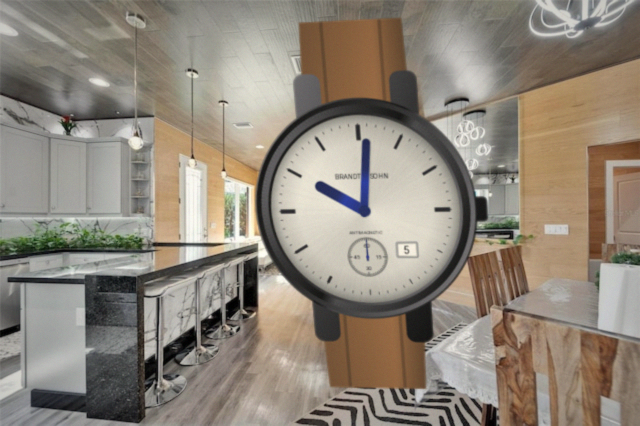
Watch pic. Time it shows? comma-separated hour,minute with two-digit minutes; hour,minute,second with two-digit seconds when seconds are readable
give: 10,01
